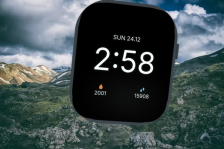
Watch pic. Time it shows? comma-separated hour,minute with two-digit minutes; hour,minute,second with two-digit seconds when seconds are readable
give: 2,58
